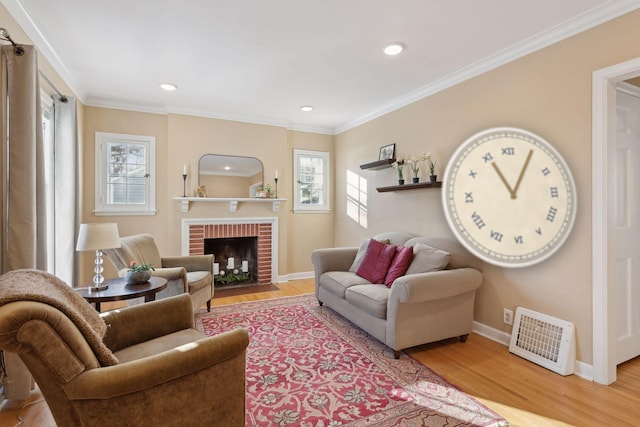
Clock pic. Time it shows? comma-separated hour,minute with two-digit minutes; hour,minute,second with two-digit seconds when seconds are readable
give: 11,05
